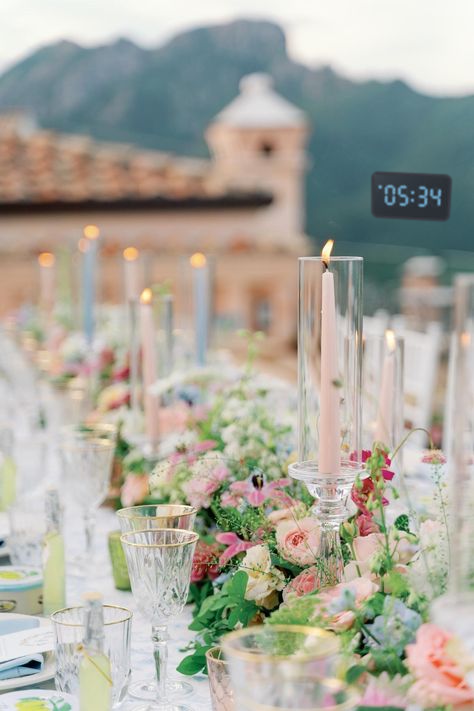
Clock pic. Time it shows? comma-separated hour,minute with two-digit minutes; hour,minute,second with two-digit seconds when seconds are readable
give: 5,34
